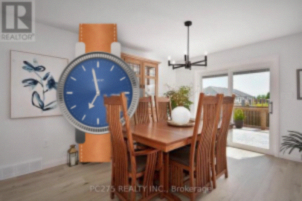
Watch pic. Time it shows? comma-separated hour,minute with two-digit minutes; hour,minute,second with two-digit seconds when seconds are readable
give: 6,58
